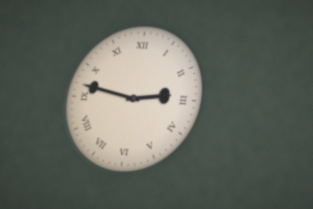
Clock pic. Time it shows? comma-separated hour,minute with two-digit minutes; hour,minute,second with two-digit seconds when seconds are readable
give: 2,47
